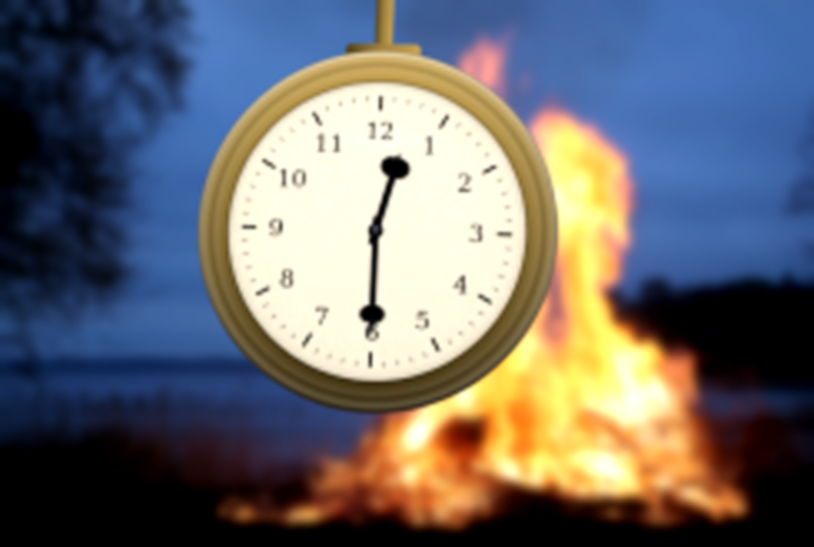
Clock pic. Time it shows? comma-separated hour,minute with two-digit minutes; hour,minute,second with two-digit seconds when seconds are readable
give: 12,30
